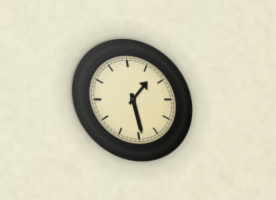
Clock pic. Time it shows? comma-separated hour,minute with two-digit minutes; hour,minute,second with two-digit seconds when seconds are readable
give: 1,29
